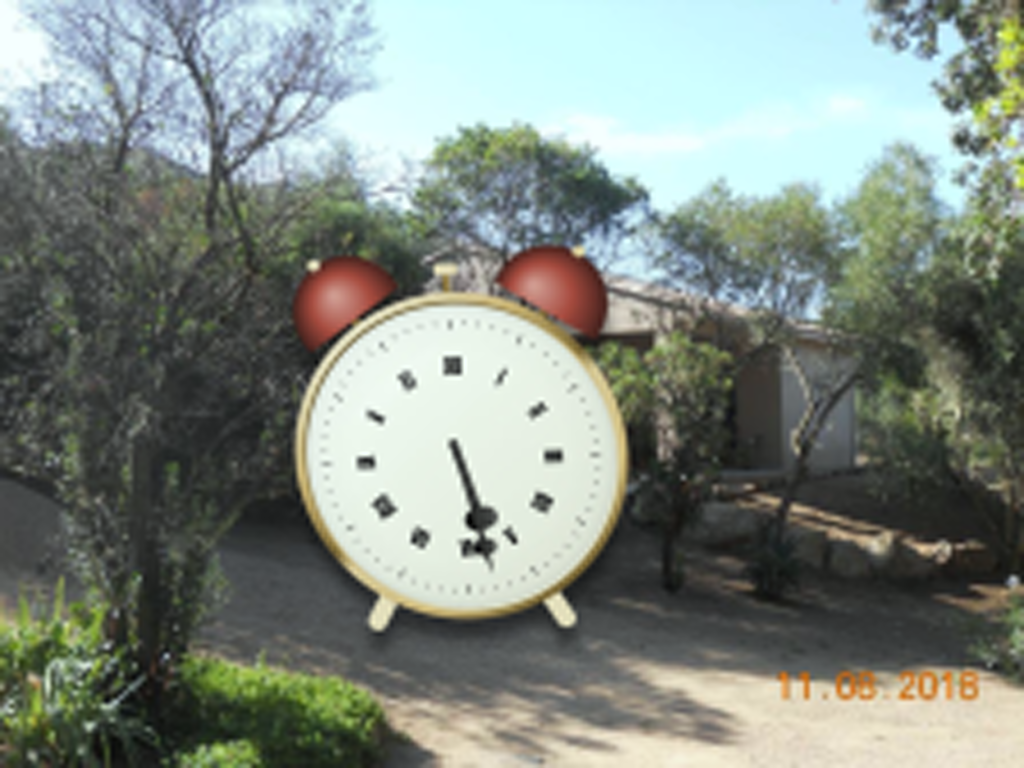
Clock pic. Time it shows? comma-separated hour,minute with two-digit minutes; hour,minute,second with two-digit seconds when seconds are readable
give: 5,28
